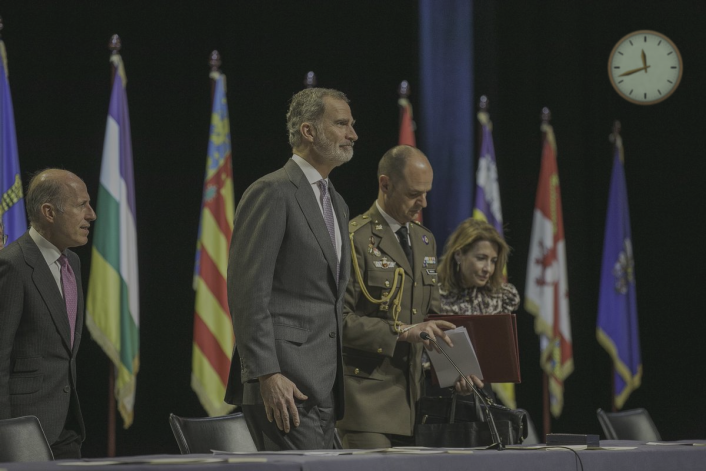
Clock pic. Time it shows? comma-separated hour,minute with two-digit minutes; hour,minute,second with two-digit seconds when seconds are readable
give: 11,42
